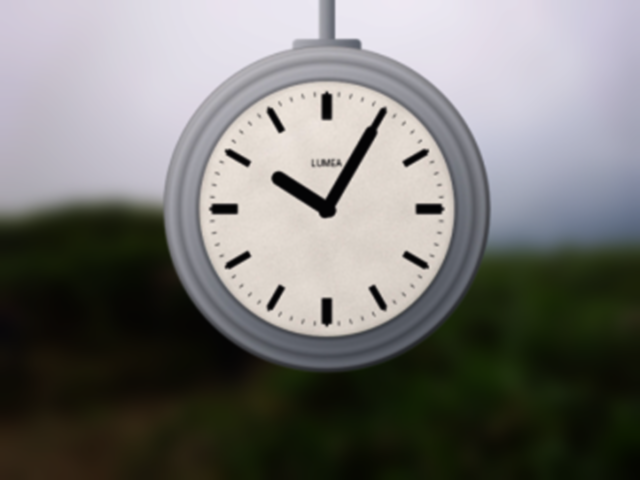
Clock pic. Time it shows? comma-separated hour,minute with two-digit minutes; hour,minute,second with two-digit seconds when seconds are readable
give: 10,05
